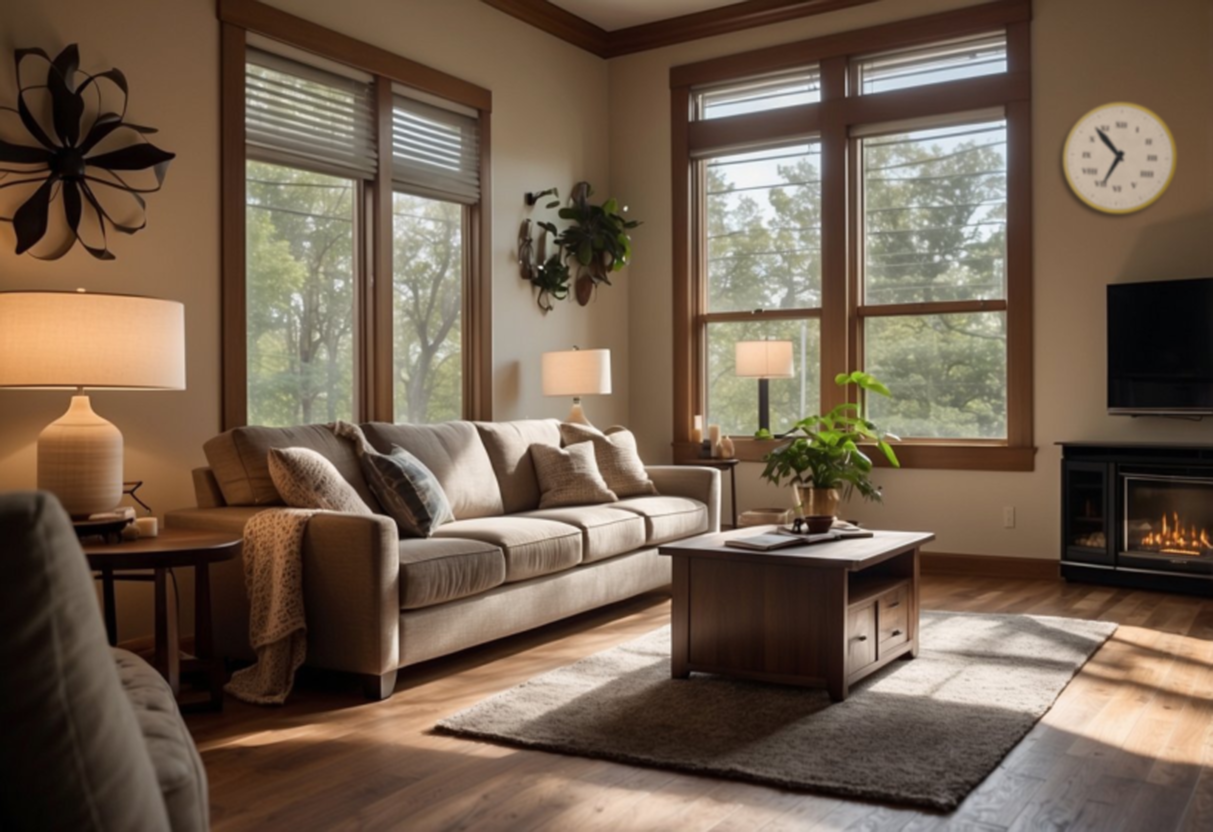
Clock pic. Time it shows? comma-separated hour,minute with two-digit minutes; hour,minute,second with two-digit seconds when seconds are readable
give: 6,53
